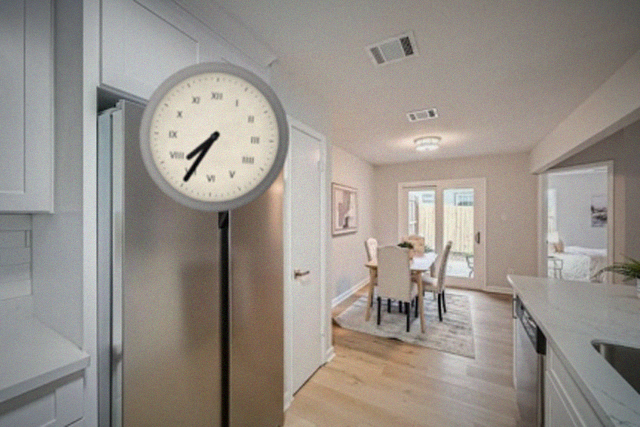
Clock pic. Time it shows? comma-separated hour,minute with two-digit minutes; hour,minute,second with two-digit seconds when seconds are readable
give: 7,35
